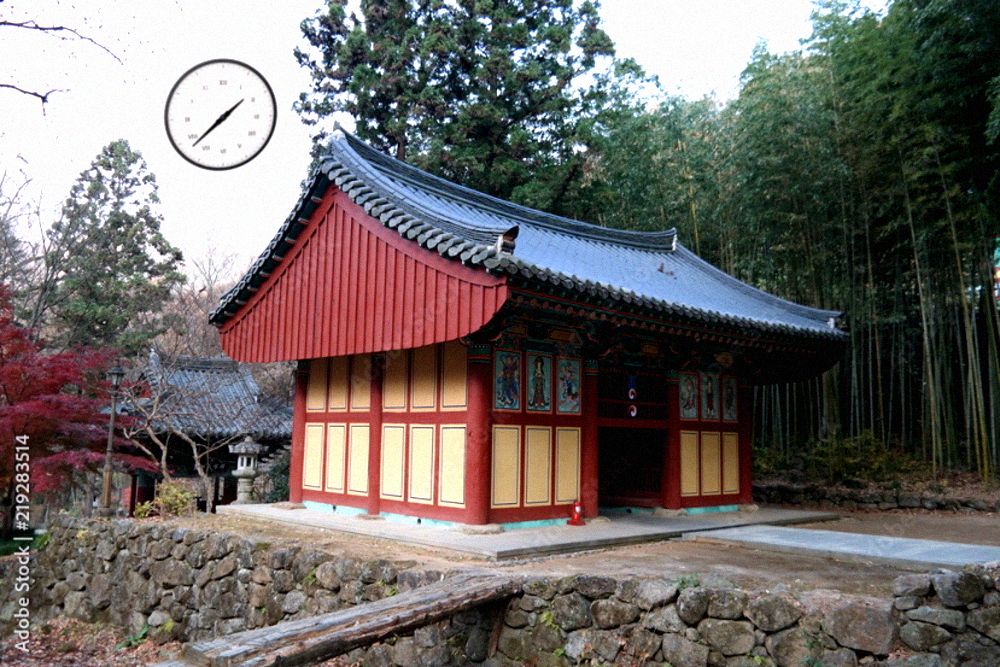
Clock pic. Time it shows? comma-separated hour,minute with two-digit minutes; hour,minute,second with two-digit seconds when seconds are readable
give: 1,38
